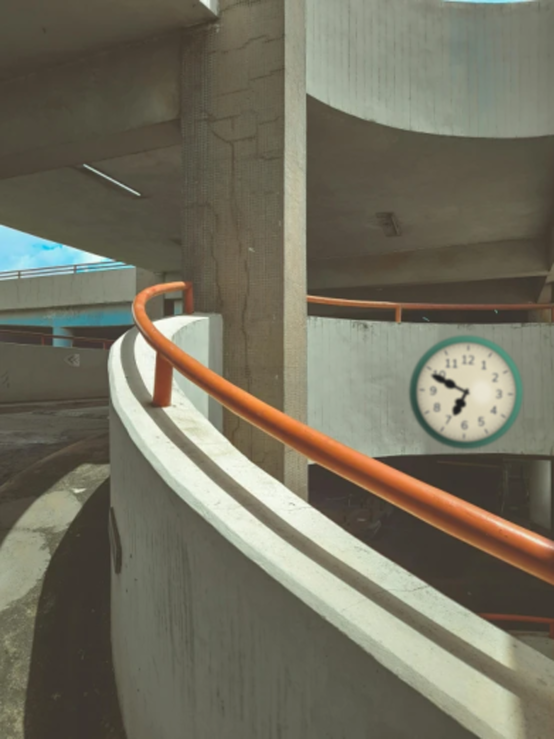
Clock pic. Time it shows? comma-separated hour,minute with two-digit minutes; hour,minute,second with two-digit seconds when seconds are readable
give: 6,49
